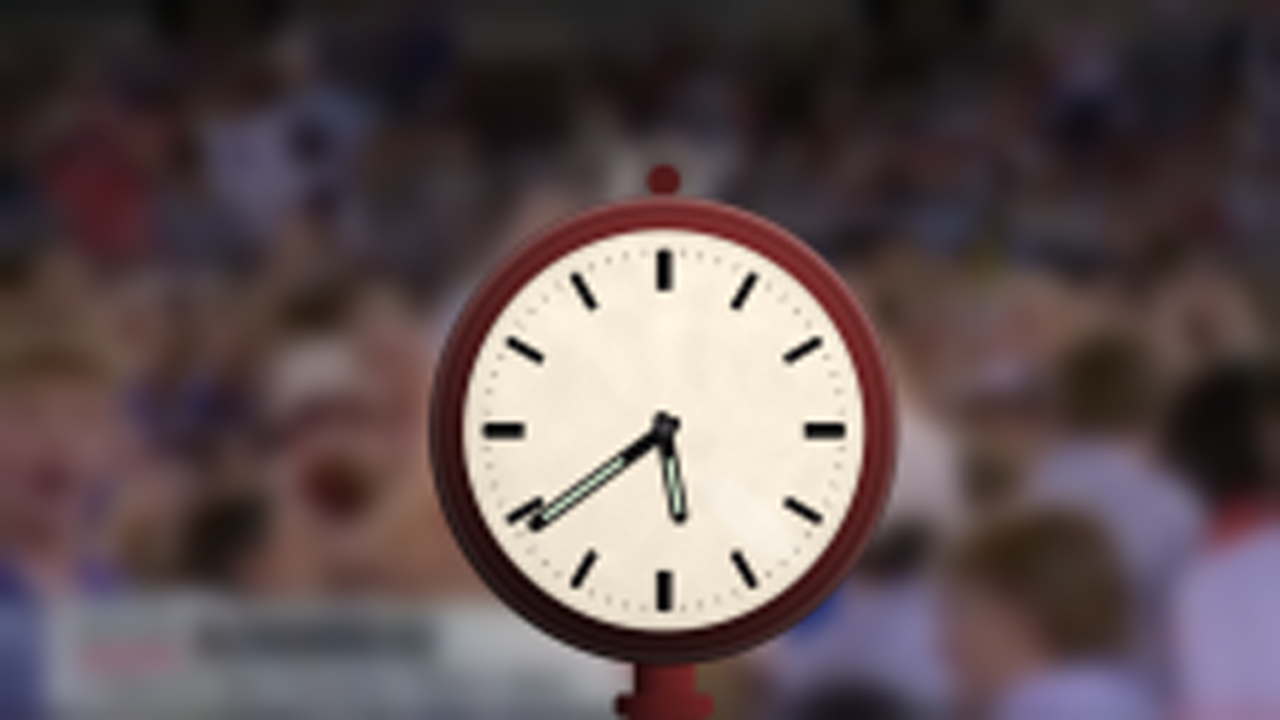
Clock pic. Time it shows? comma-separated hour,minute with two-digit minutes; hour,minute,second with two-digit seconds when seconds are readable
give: 5,39
